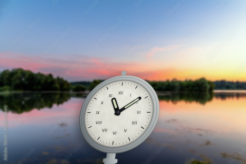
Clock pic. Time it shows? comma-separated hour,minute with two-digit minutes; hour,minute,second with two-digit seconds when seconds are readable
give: 11,09
